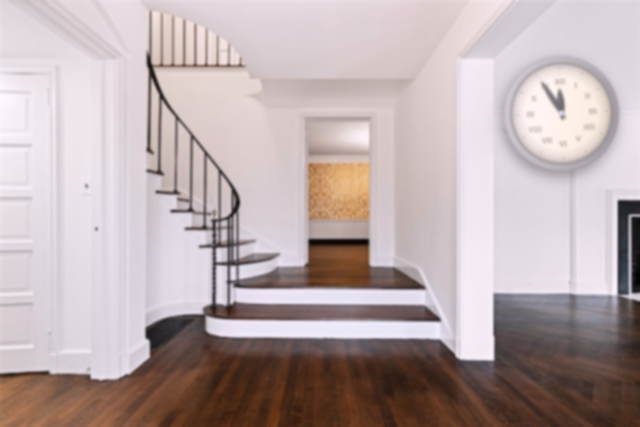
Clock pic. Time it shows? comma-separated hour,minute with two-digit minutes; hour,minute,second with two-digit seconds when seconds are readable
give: 11,55
